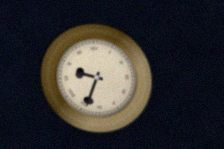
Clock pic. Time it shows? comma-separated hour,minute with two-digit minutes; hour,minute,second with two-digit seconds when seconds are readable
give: 9,34
